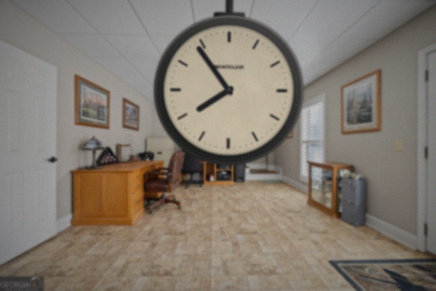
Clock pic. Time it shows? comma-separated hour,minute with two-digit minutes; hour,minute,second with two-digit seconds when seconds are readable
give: 7,54
